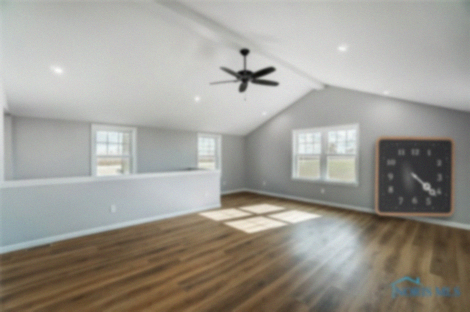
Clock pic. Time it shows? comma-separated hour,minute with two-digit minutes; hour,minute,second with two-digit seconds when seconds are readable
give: 4,22
